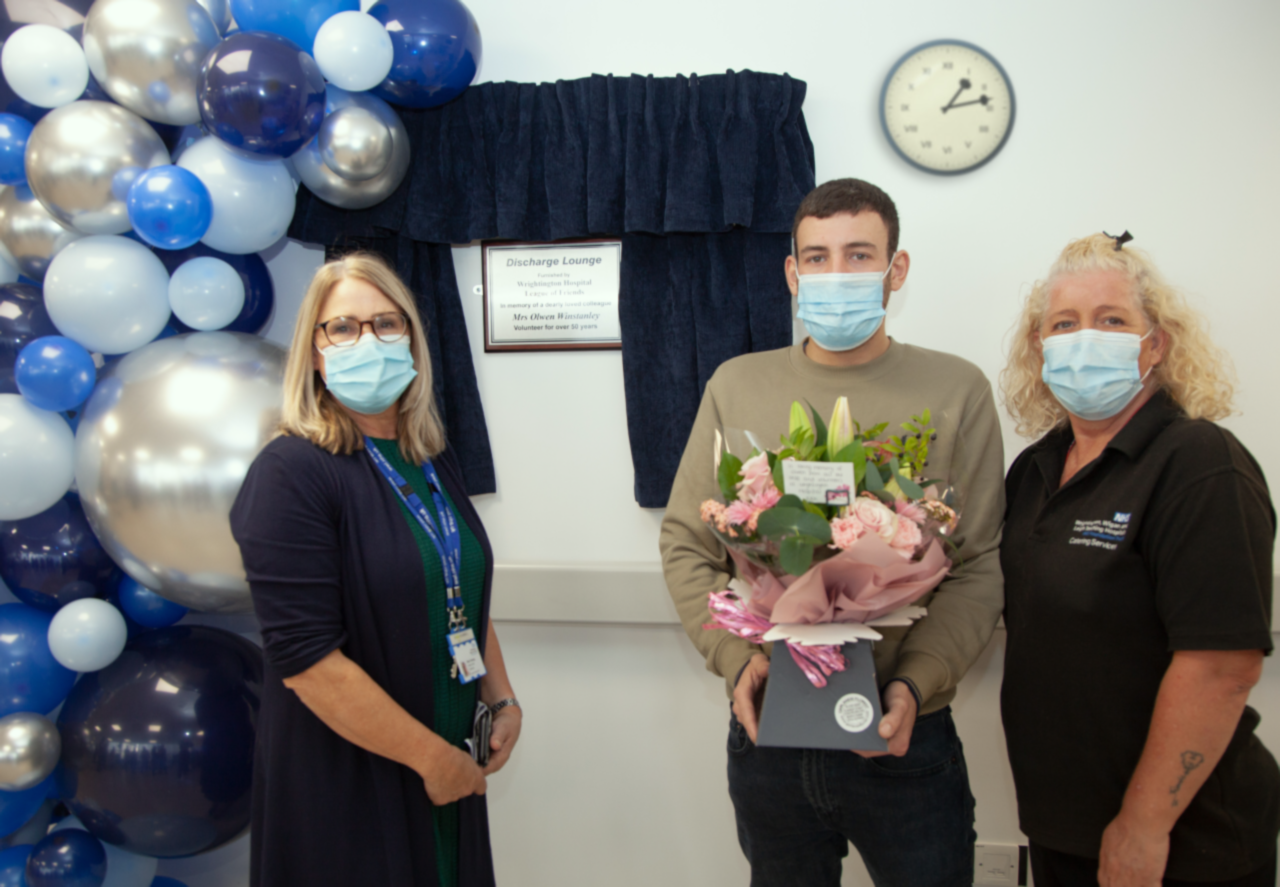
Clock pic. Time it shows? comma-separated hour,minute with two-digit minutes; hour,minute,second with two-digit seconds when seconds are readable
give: 1,13
